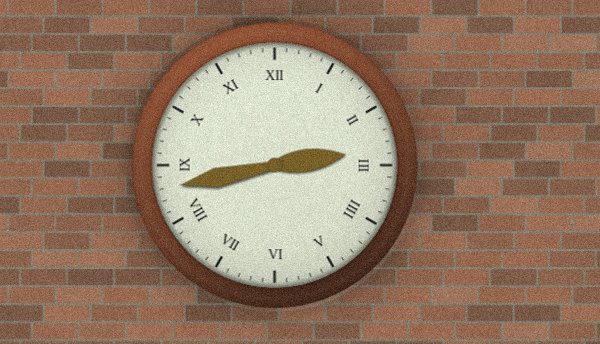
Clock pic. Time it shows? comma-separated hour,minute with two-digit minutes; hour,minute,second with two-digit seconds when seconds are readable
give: 2,43
